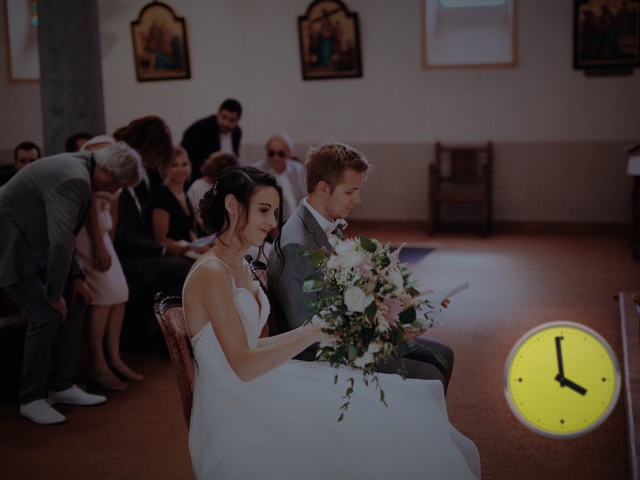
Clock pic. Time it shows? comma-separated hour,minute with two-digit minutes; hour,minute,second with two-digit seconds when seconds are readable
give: 3,59
